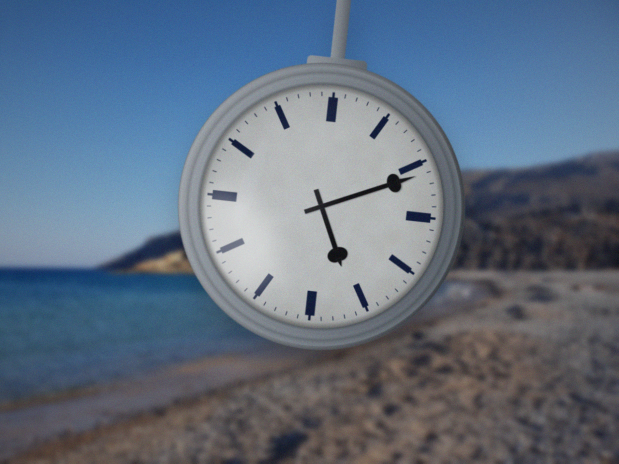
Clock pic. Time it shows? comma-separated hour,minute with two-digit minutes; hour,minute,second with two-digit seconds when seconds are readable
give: 5,11
